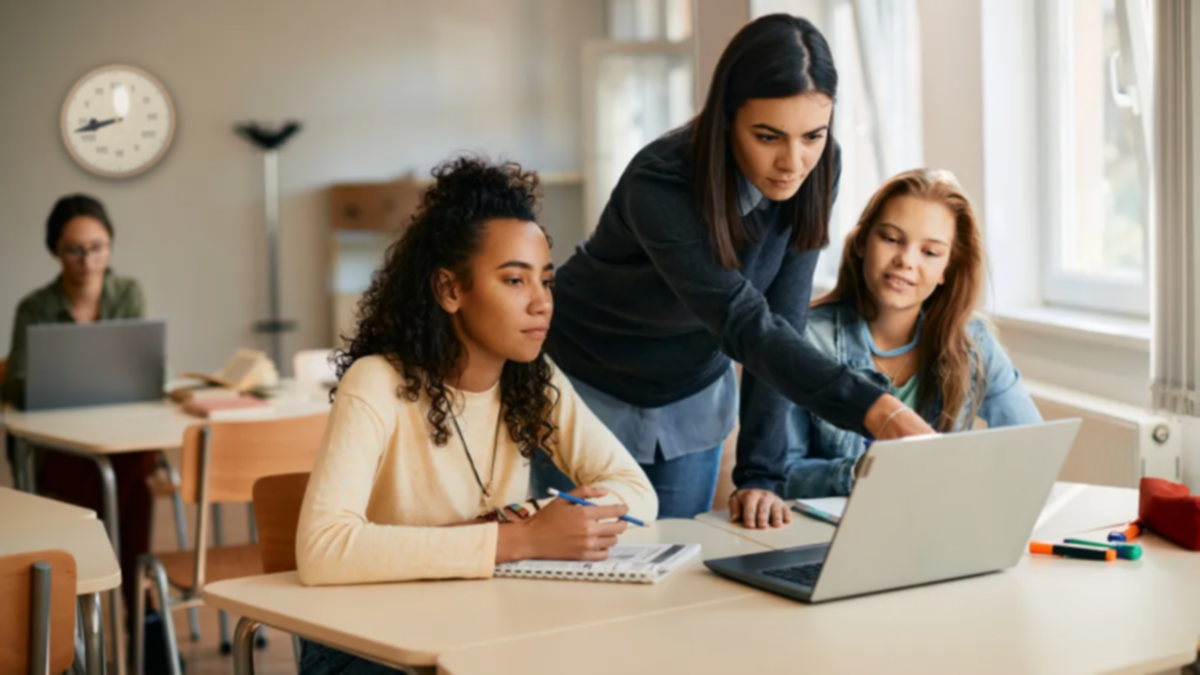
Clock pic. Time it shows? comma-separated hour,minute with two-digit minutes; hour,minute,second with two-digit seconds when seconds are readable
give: 8,43
